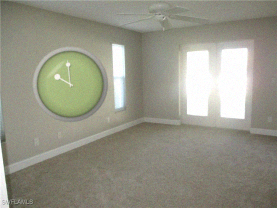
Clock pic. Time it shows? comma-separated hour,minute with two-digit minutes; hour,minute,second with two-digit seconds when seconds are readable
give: 9,59
